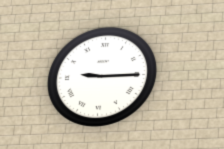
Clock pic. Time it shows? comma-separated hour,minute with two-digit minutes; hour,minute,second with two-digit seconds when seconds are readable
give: 9,15
